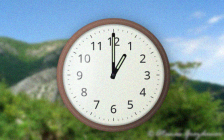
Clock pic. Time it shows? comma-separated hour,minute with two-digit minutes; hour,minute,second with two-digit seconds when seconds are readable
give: 1,00
